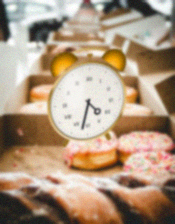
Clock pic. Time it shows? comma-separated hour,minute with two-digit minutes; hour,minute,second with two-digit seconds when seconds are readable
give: 4,32
